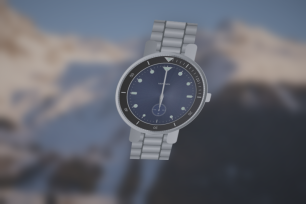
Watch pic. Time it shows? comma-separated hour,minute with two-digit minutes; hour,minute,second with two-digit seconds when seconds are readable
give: 6,00
